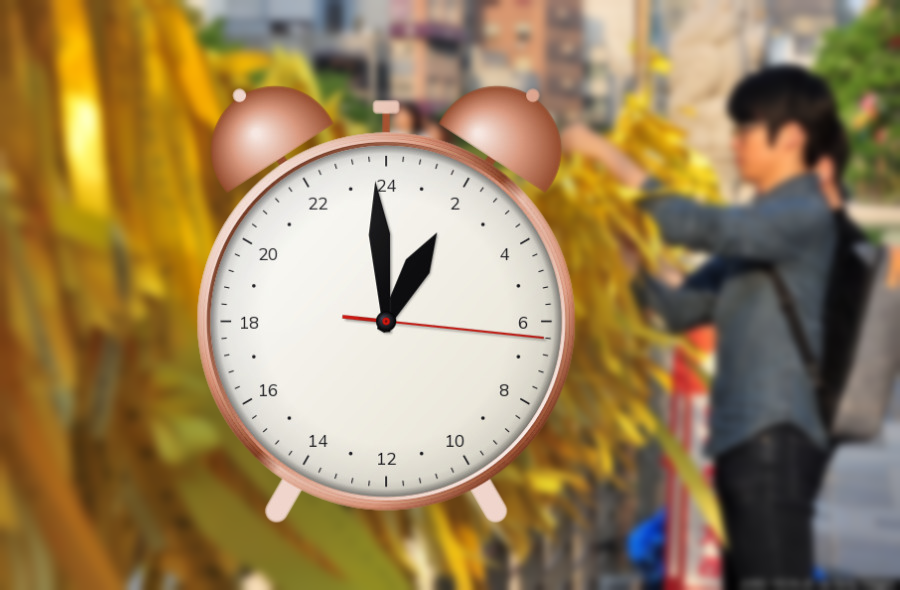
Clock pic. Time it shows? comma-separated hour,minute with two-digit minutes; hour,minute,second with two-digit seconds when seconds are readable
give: 1,59,16
